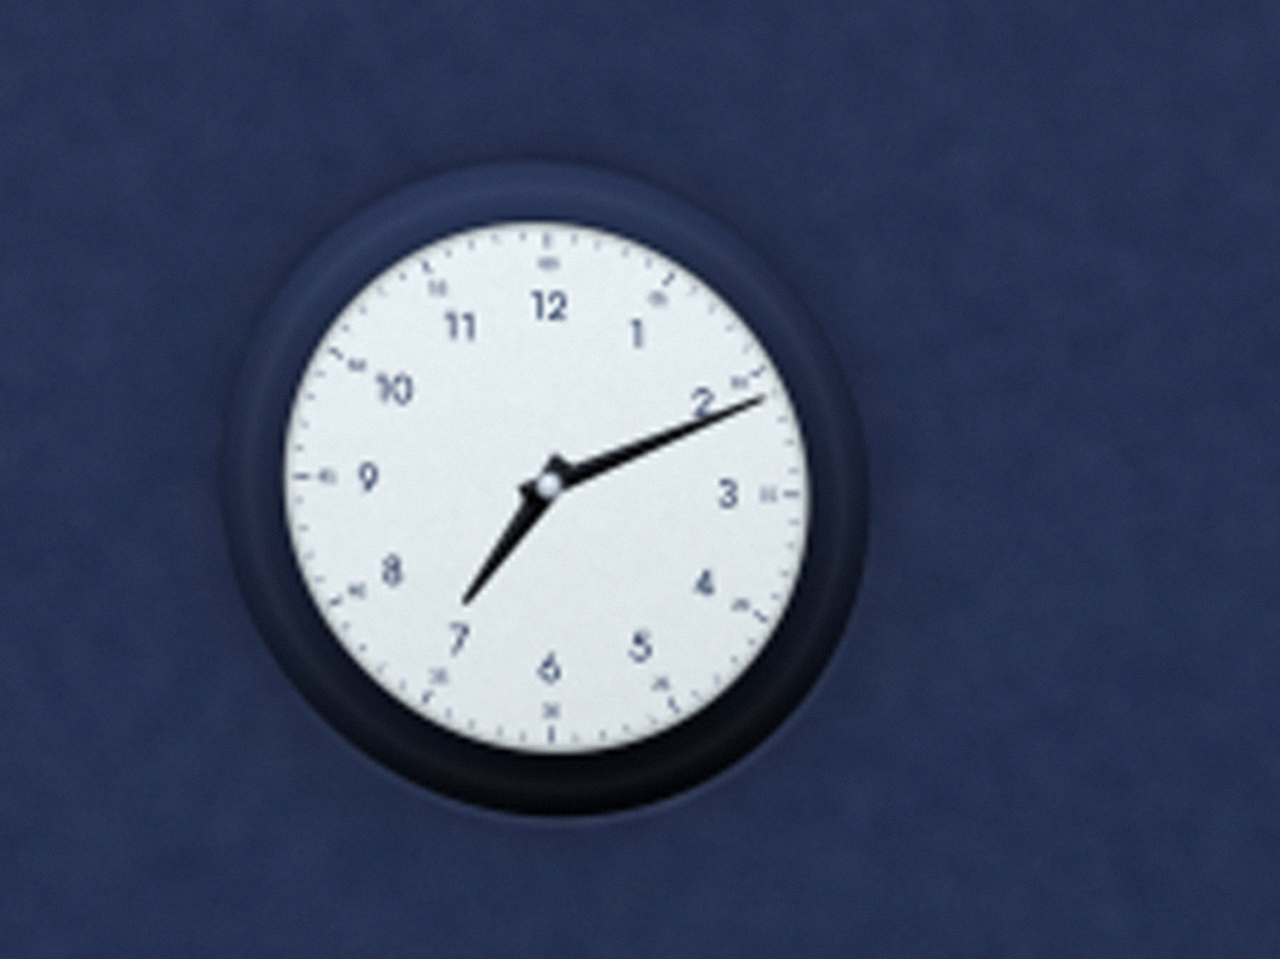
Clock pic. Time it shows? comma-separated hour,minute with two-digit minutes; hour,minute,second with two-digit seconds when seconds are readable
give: 7,11
